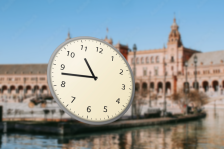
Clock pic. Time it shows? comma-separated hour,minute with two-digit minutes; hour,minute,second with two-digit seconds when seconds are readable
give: 10,43
